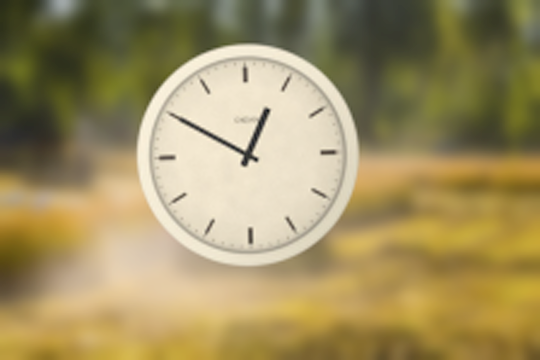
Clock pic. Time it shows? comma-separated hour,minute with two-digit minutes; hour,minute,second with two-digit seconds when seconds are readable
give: 12,50
